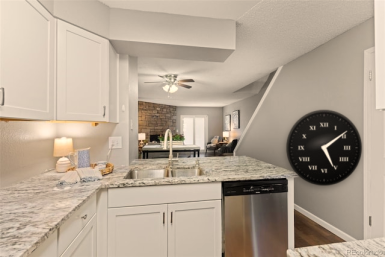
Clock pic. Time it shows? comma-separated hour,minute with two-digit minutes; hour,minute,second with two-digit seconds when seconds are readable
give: 5,09
